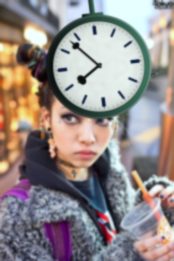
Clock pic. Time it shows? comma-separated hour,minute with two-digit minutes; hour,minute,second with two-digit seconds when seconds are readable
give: 7,53
